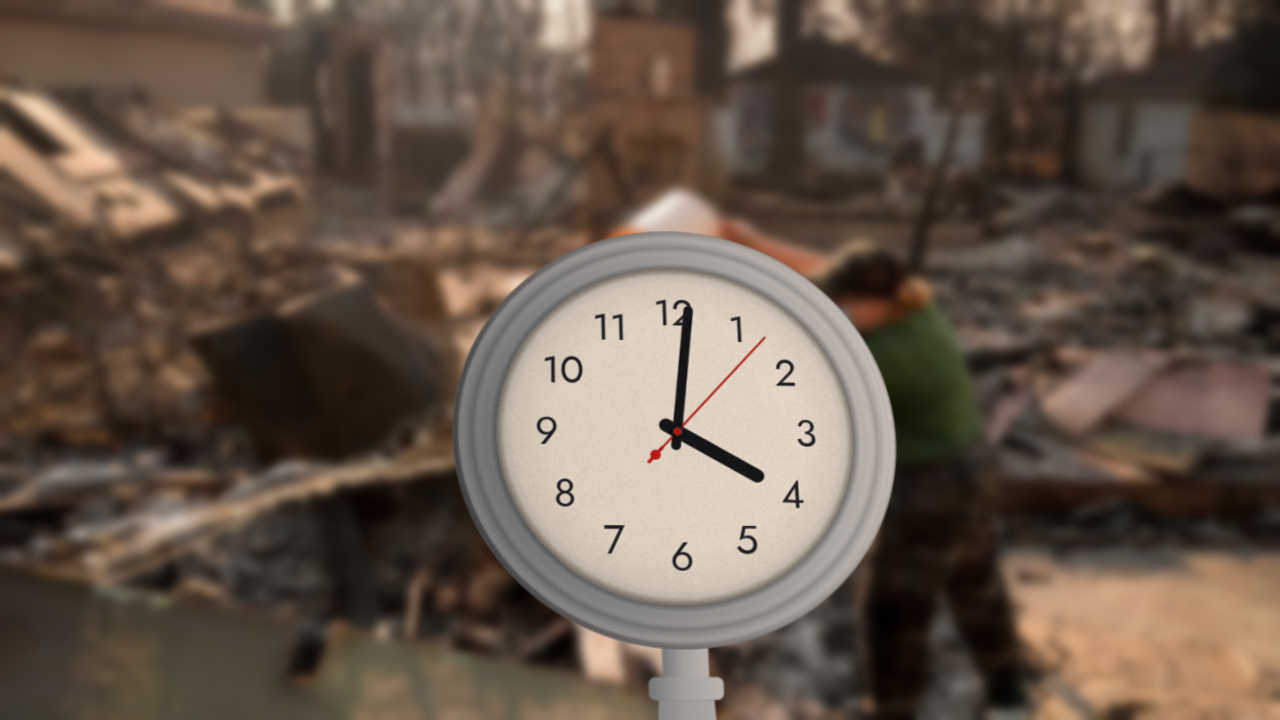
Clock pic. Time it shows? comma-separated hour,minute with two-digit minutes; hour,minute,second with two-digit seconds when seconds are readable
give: 4,01,07
